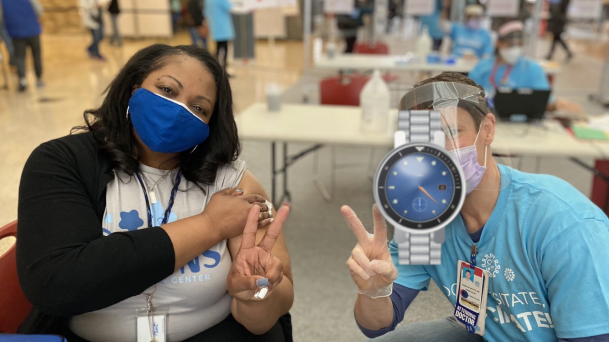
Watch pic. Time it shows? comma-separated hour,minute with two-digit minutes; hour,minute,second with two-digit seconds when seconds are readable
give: 4,22
